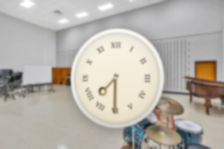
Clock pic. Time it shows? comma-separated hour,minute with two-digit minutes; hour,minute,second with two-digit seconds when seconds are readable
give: 7,30
